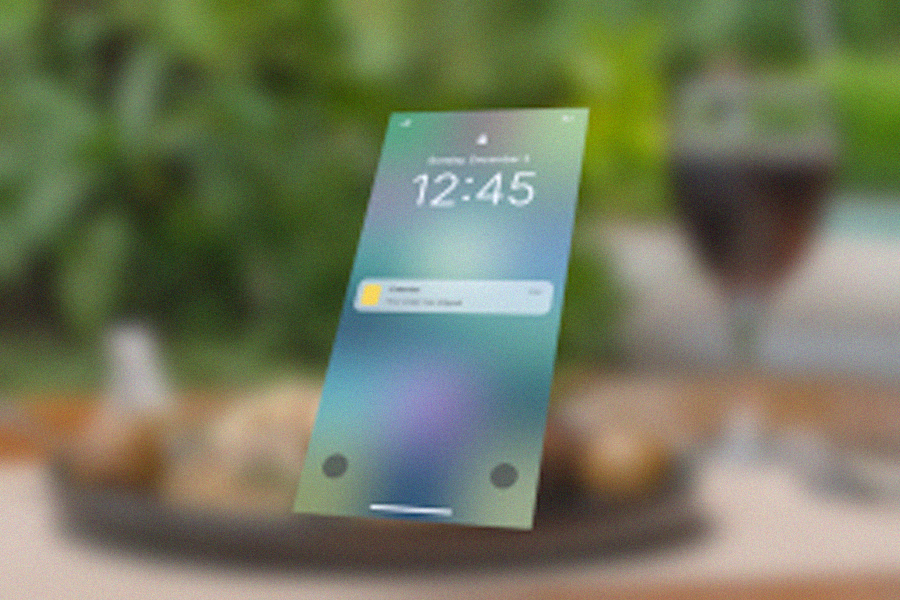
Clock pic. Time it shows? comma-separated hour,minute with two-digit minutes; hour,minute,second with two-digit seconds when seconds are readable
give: 12,45
